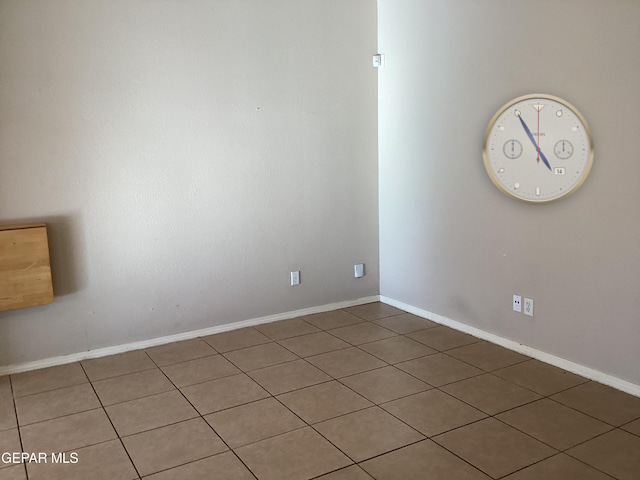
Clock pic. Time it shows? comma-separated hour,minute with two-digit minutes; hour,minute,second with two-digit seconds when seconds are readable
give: 4,55
